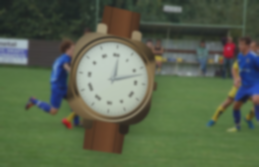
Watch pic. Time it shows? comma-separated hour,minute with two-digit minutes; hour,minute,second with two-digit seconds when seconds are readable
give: 12,12
